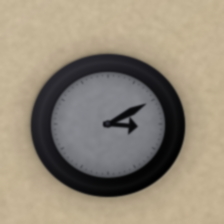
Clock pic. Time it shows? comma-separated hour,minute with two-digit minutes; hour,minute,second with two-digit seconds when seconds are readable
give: 3,10
